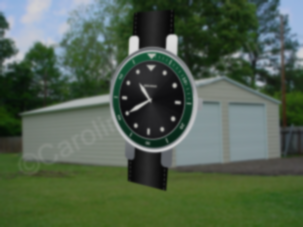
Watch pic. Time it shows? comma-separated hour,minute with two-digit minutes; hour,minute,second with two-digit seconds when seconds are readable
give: 10,40
